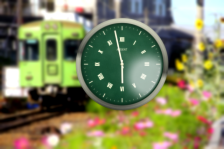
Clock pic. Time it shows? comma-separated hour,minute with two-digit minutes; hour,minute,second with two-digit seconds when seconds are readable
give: 5,58
